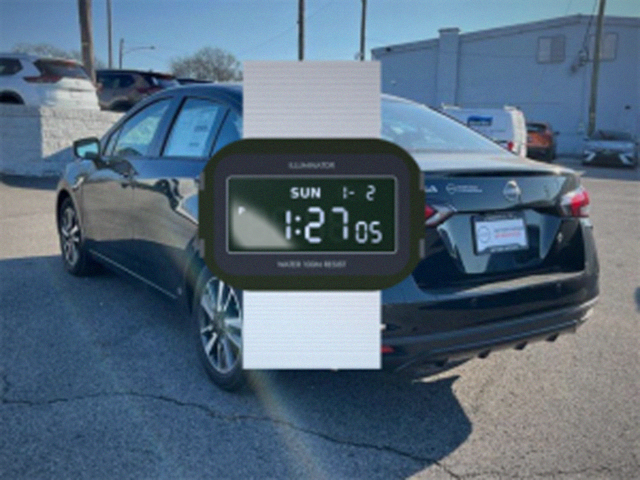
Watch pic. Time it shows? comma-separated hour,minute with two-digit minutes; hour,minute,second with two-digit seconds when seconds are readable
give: 1,27,05
